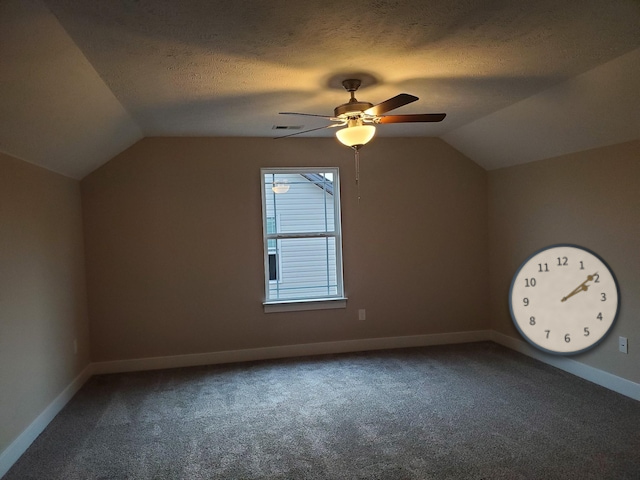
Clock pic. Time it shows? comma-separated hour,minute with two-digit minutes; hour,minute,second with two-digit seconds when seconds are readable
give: 2,09
